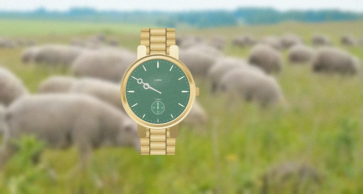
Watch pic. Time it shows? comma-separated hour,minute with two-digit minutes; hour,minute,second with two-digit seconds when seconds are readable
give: 9,50
